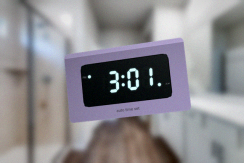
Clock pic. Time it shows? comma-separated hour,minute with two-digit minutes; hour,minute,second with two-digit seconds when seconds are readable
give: 3,01
